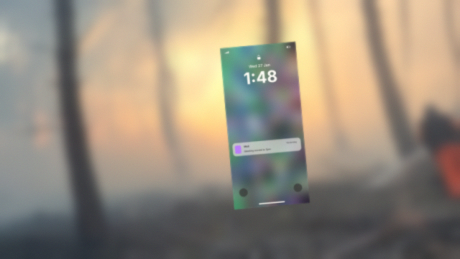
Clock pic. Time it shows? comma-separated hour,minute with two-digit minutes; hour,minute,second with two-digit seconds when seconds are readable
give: 1,48
